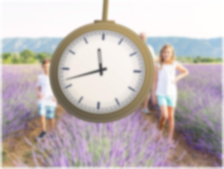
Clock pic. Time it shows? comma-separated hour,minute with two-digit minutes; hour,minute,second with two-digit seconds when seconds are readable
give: 11,42
